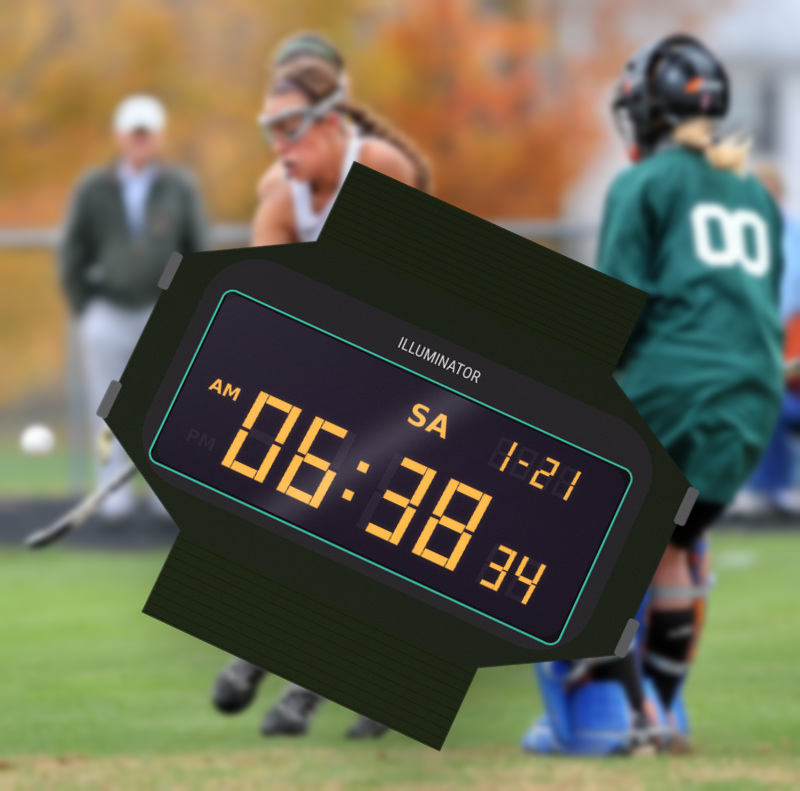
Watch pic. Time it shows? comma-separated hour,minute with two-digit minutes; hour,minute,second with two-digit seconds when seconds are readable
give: 6,38,34
